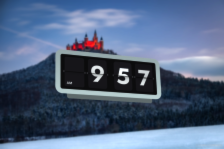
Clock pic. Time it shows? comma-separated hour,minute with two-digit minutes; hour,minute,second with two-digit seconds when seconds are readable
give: 9,57
